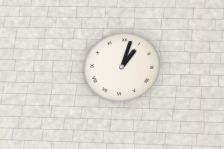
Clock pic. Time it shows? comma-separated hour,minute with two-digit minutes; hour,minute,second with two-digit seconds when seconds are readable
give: 1,02
